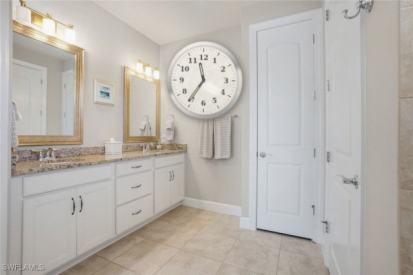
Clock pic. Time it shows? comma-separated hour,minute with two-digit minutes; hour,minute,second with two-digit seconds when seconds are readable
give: 11,36
